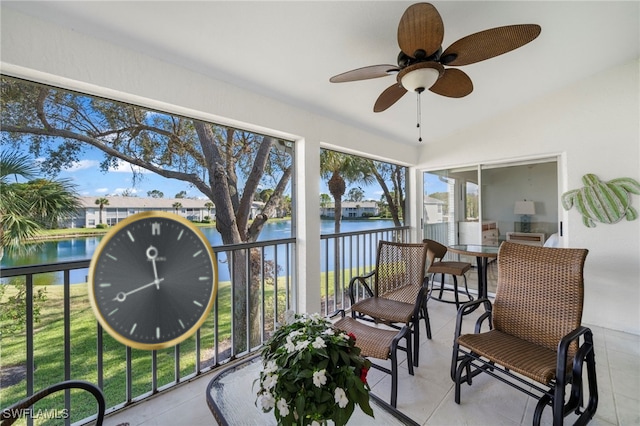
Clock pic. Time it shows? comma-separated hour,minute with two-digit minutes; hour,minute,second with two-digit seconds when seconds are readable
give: 11,42
